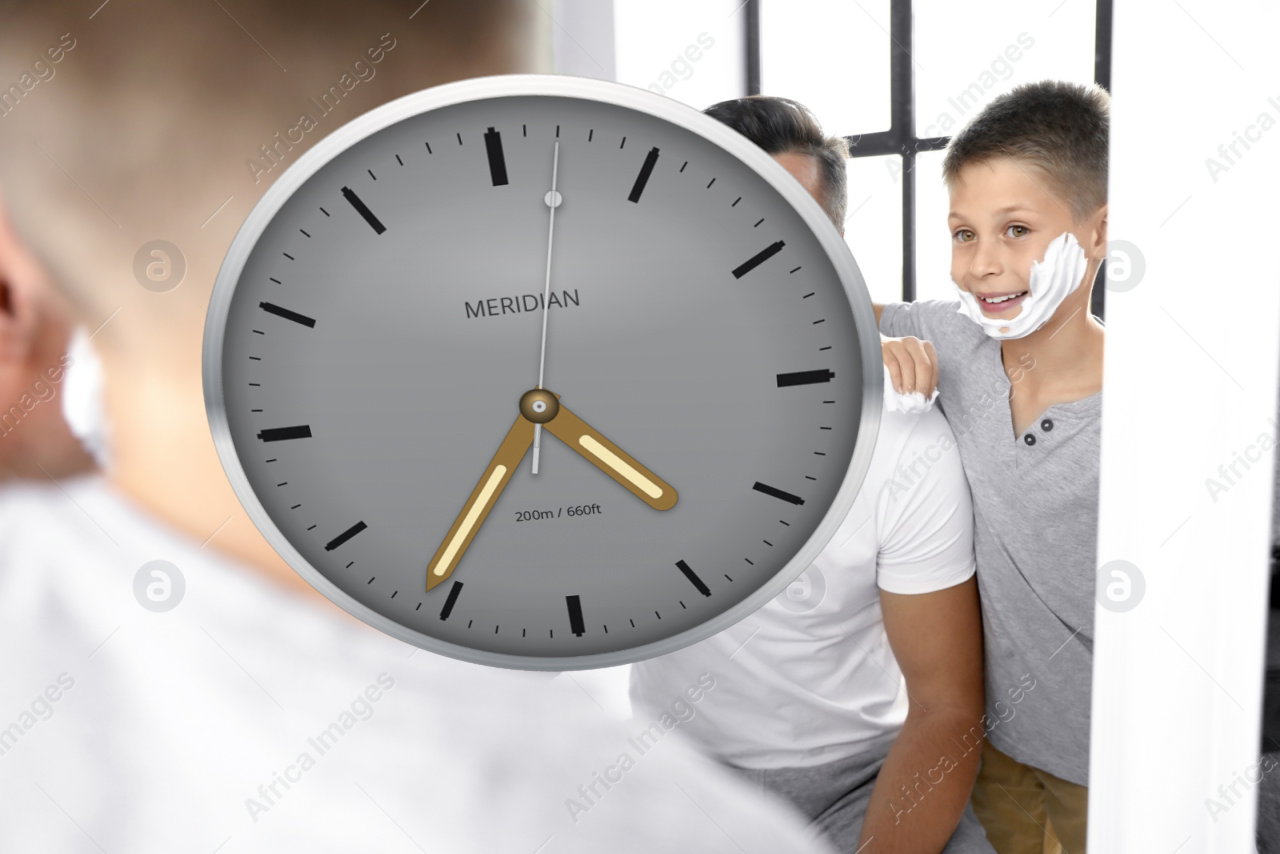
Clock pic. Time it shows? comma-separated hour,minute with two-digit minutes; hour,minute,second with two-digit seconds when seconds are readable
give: 4,36,02
